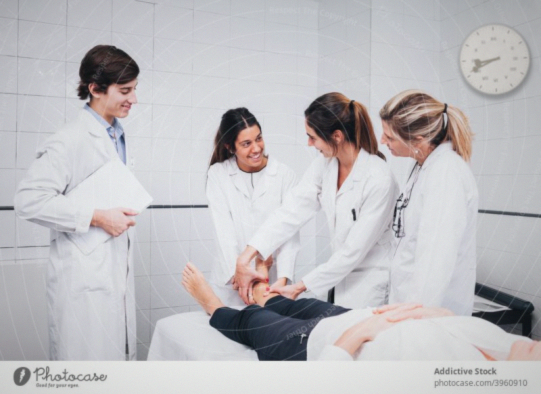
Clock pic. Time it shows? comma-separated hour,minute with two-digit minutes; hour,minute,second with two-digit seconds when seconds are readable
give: 8,41
